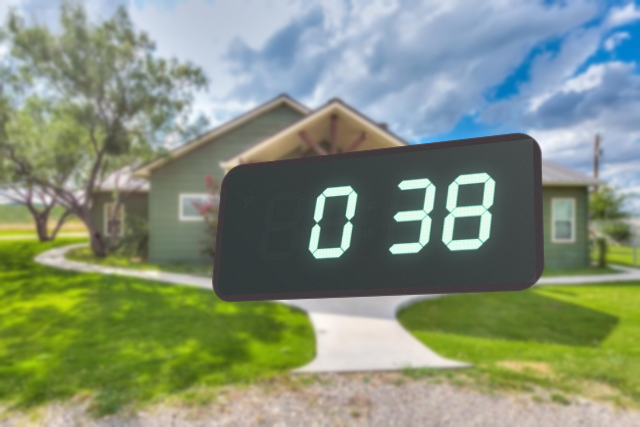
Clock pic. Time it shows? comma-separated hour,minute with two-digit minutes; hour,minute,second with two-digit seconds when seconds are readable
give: 0,38
